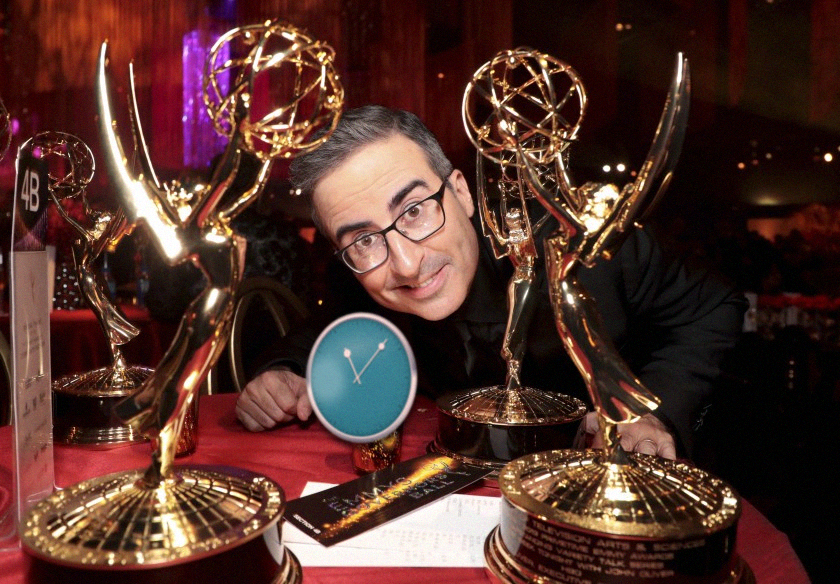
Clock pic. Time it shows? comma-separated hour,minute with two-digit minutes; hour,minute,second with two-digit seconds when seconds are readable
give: 11,07
